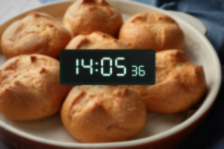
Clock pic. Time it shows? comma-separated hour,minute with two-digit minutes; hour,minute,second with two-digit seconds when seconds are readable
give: 14,05,36
